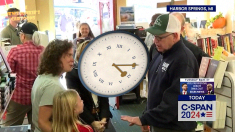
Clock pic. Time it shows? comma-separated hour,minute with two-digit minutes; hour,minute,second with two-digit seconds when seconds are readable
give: 4,14
